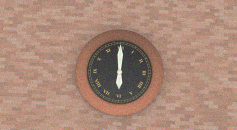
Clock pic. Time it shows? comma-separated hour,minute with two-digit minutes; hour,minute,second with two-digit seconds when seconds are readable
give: 6,00
